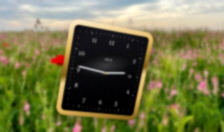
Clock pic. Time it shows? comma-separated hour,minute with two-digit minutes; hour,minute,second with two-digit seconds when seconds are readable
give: 2,46
